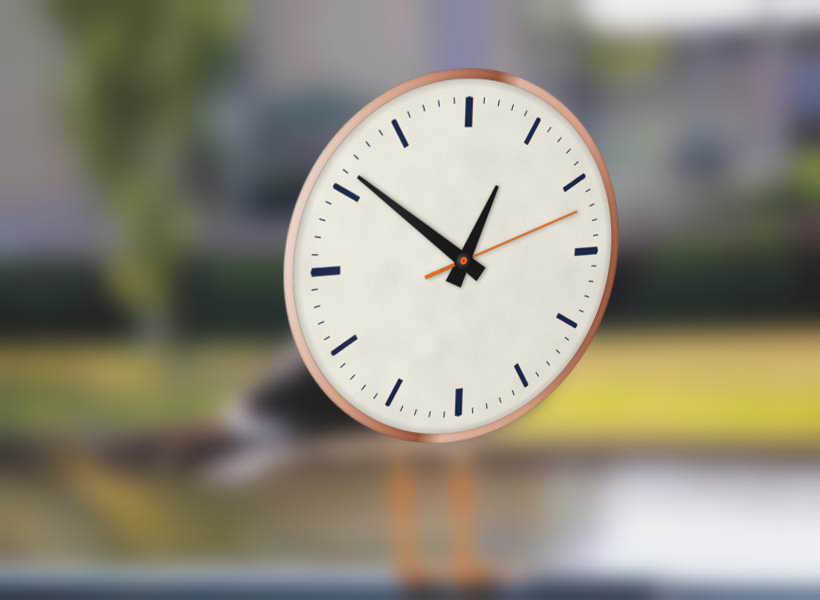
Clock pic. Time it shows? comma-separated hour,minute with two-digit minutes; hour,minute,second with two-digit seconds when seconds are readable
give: 12,51,12
